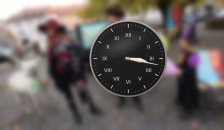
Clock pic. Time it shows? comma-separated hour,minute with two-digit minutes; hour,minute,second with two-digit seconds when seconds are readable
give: 3,17
